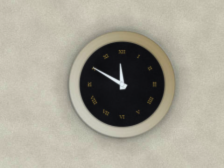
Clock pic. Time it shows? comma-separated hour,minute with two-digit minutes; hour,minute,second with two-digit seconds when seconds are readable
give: 11,50
